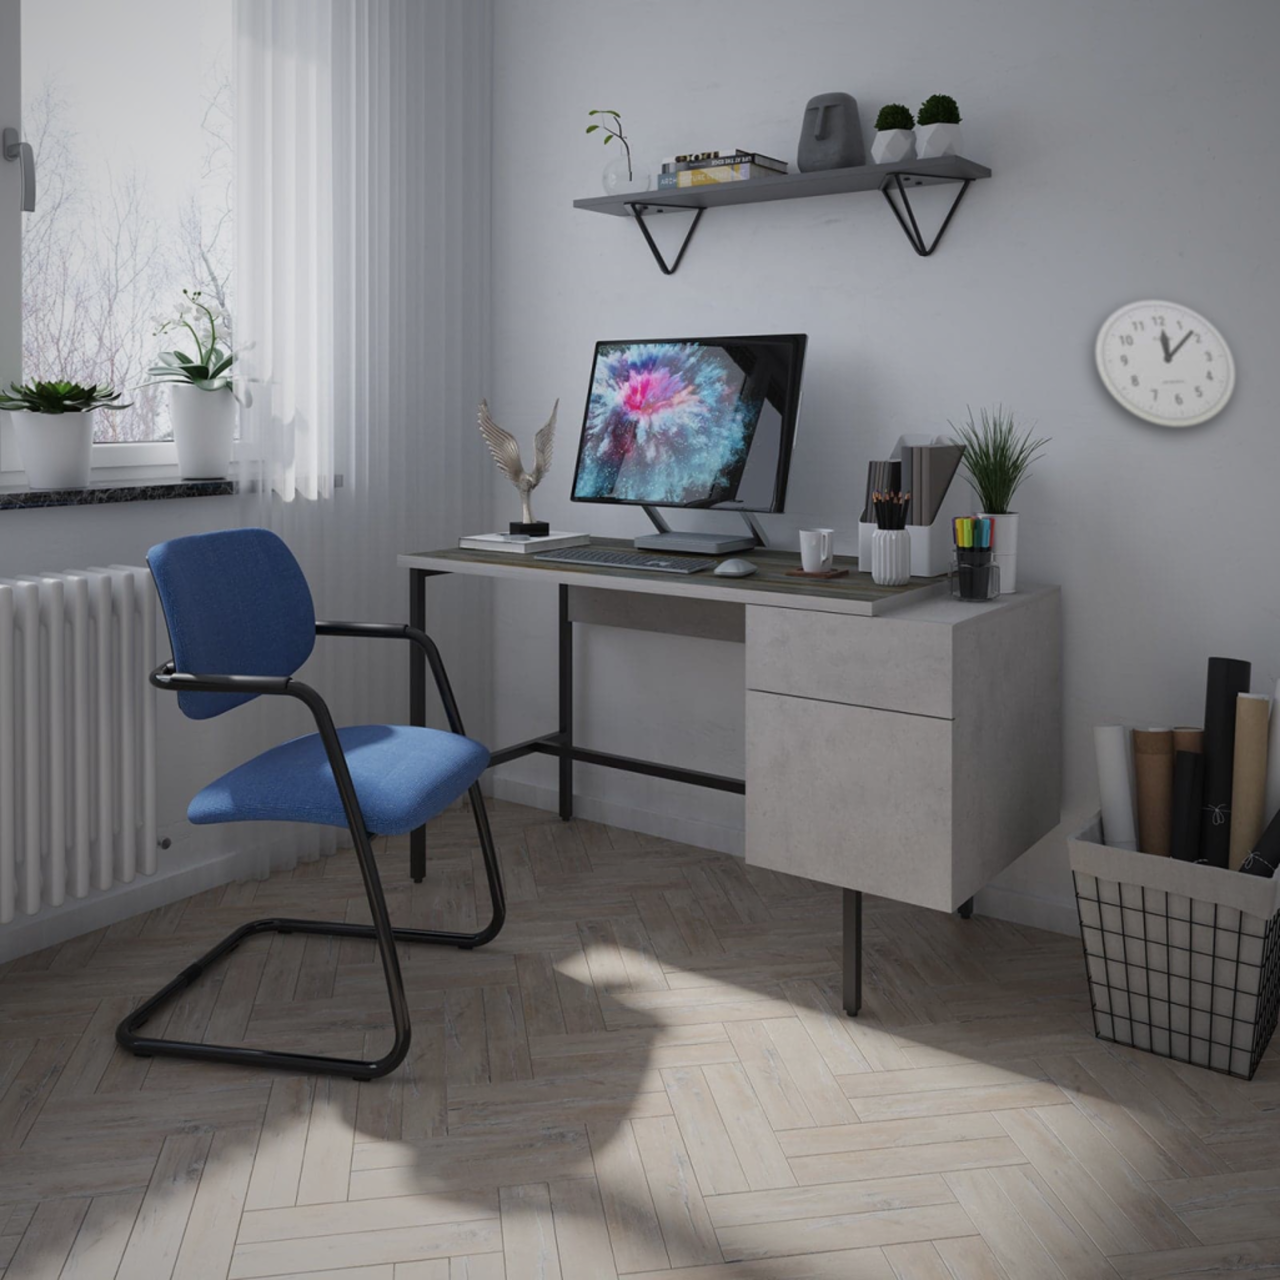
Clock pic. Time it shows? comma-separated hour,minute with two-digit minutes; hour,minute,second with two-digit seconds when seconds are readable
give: 12,08
